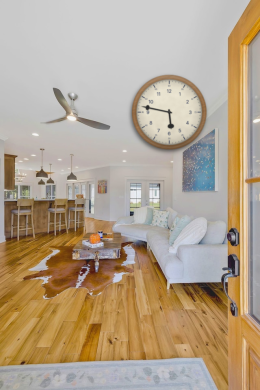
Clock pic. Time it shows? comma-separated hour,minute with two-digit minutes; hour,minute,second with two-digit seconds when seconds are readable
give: 5,47
